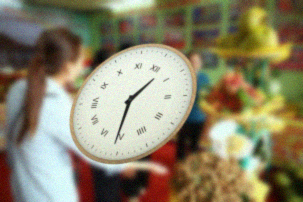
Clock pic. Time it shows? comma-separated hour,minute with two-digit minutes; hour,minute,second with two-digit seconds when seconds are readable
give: 12,26
